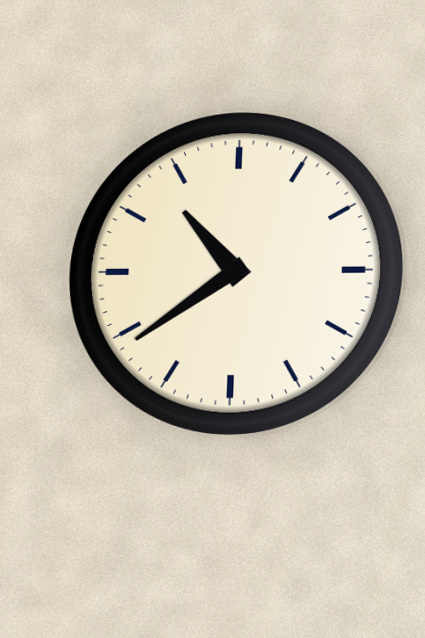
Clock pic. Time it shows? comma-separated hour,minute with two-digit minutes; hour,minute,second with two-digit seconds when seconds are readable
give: 10,39
